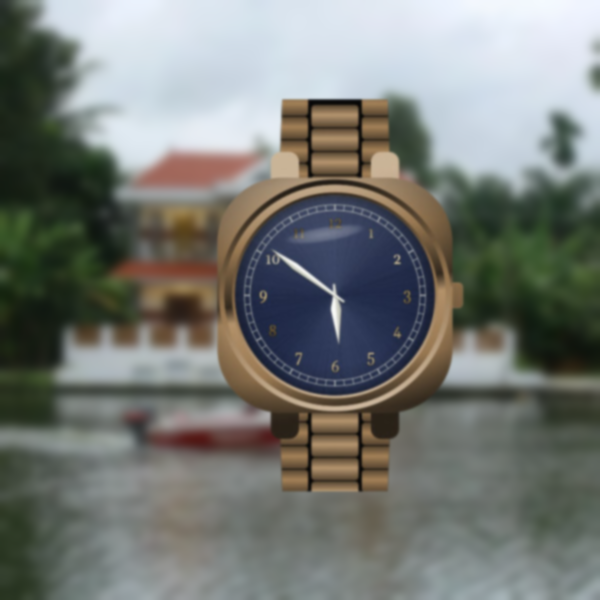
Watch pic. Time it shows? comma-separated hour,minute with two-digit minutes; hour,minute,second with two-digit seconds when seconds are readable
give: 5,51
